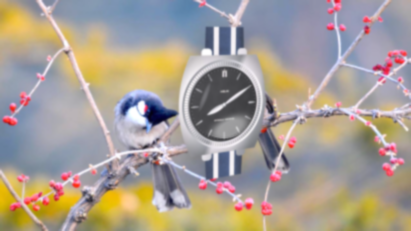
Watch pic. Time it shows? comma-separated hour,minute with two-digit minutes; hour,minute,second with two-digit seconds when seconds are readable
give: 8,10
